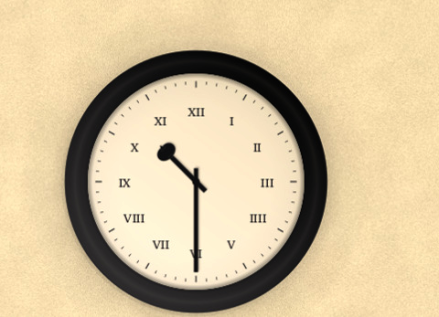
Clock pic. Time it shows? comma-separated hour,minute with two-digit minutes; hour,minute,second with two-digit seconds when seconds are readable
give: 10,30
